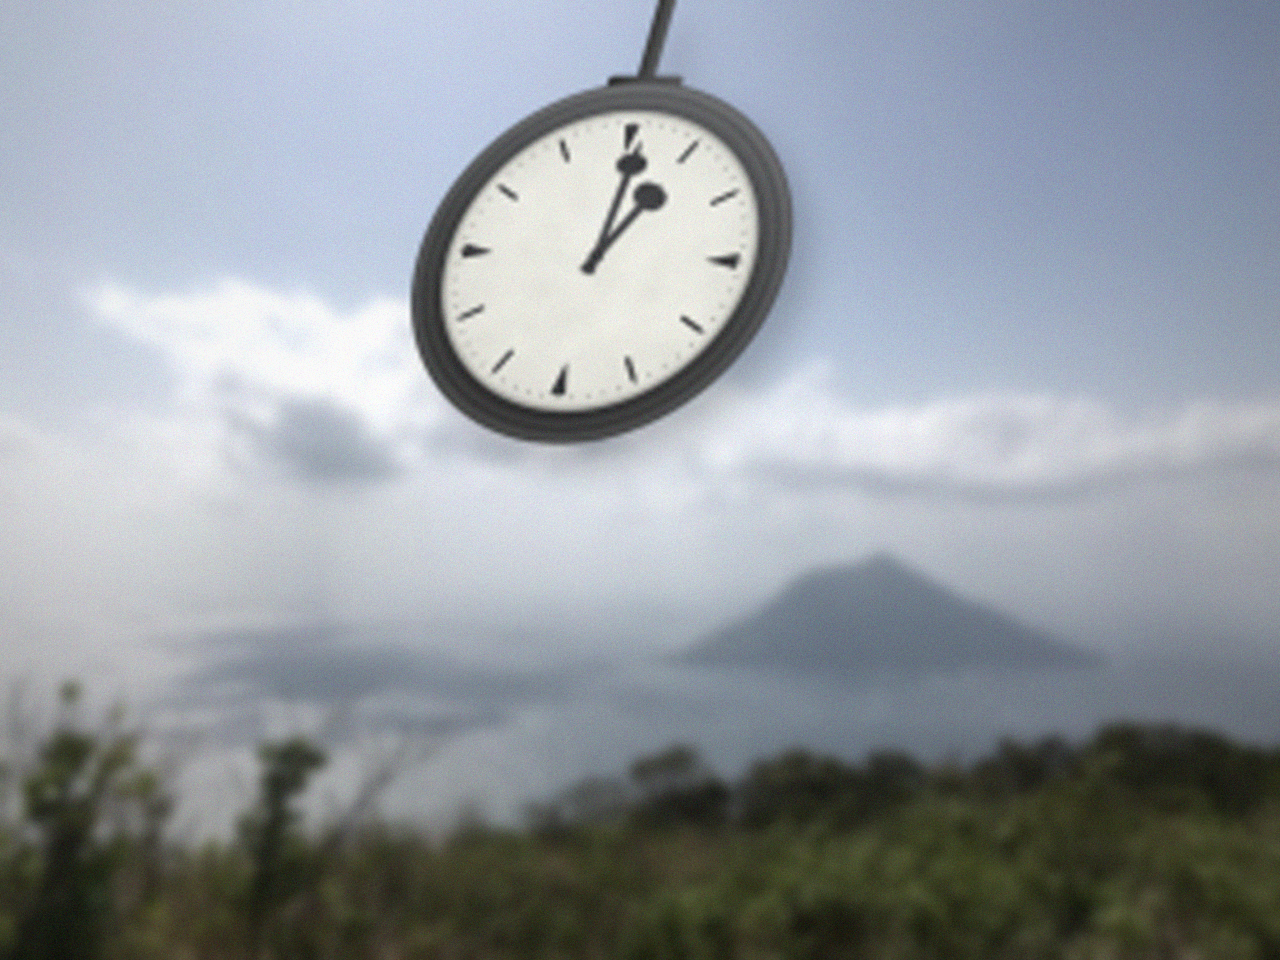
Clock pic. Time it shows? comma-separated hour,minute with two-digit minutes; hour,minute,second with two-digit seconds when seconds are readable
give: 1,01
